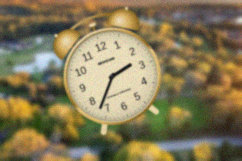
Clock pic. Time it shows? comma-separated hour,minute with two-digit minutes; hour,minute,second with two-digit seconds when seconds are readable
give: 2,37
